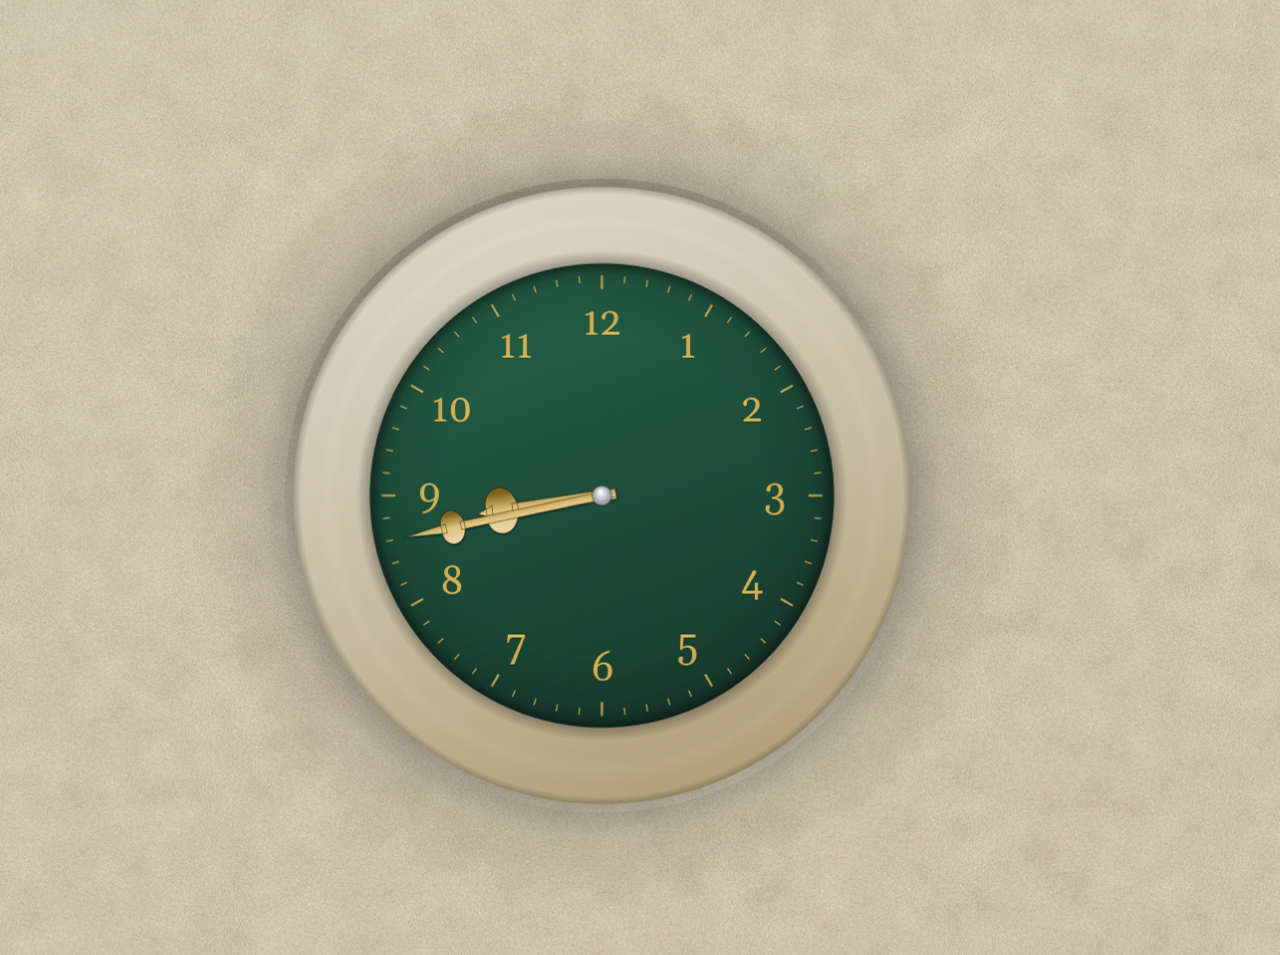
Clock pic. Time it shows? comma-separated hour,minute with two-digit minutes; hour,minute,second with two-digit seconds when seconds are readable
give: 8,43
